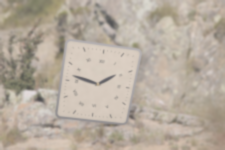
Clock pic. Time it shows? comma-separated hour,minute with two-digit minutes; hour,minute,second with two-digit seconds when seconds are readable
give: 1,47
